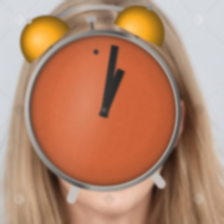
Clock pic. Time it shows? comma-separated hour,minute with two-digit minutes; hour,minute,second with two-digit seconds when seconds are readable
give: 1,03
